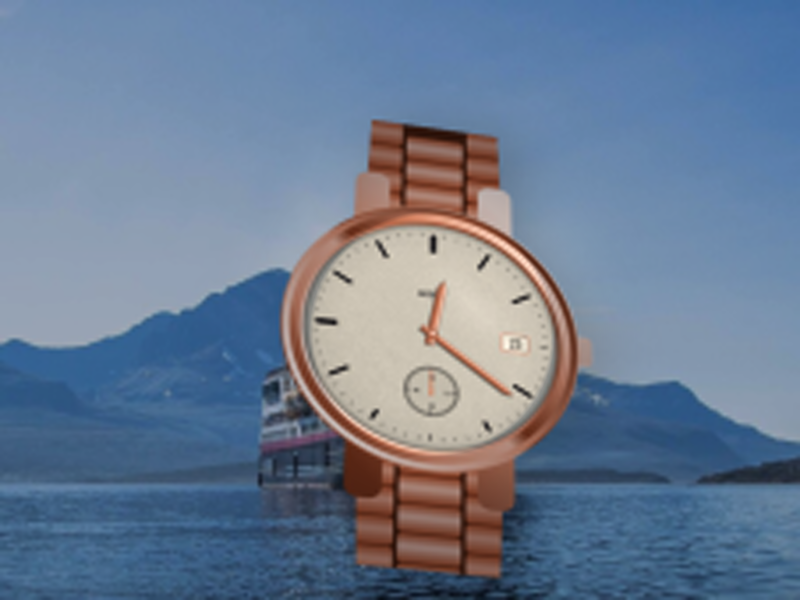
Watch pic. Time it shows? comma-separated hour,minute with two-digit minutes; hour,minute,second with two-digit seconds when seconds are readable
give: 12,21
